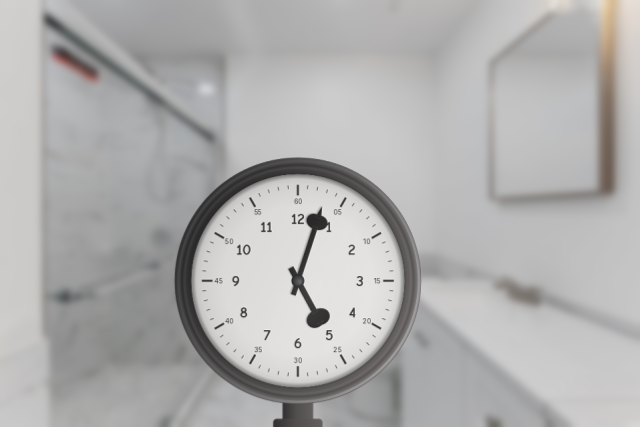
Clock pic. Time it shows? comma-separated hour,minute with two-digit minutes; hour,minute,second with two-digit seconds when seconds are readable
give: 5,03
